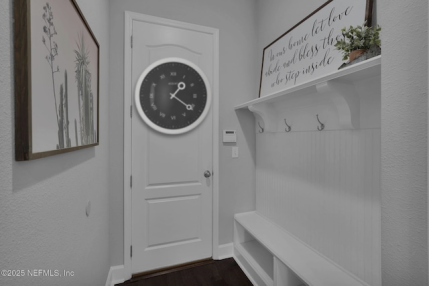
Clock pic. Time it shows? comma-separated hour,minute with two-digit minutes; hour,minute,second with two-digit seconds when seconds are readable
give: 1,21
